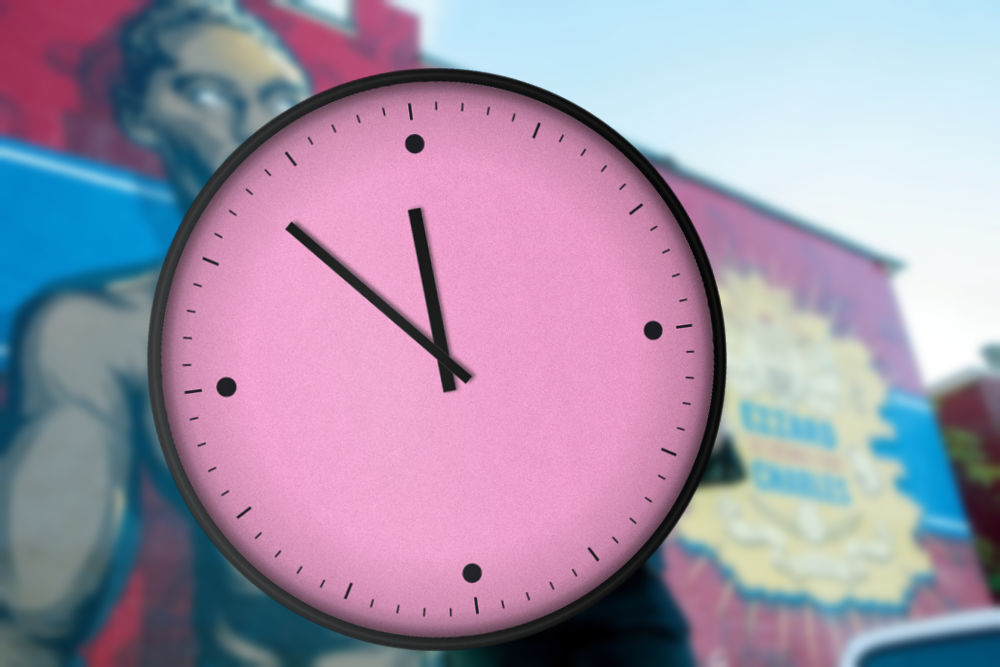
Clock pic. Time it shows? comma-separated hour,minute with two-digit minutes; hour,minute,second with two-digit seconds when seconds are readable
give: 11,53
